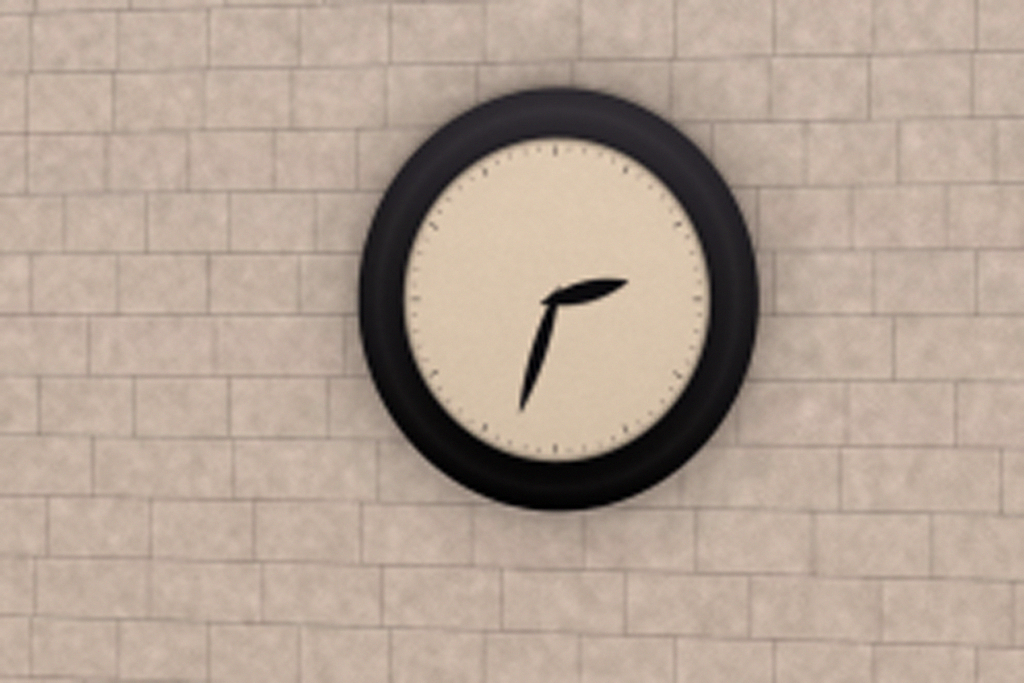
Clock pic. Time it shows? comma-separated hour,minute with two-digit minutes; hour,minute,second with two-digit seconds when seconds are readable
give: 2,33
